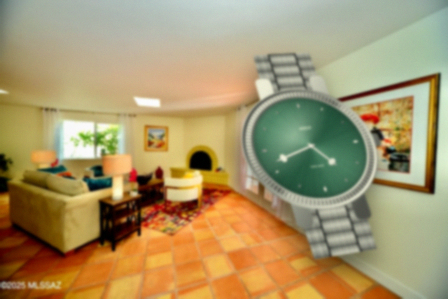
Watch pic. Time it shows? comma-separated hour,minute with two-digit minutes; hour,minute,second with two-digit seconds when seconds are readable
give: 4,42
